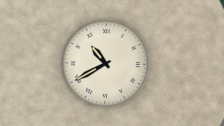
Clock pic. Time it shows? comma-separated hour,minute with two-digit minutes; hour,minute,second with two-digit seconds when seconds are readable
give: 10,40
